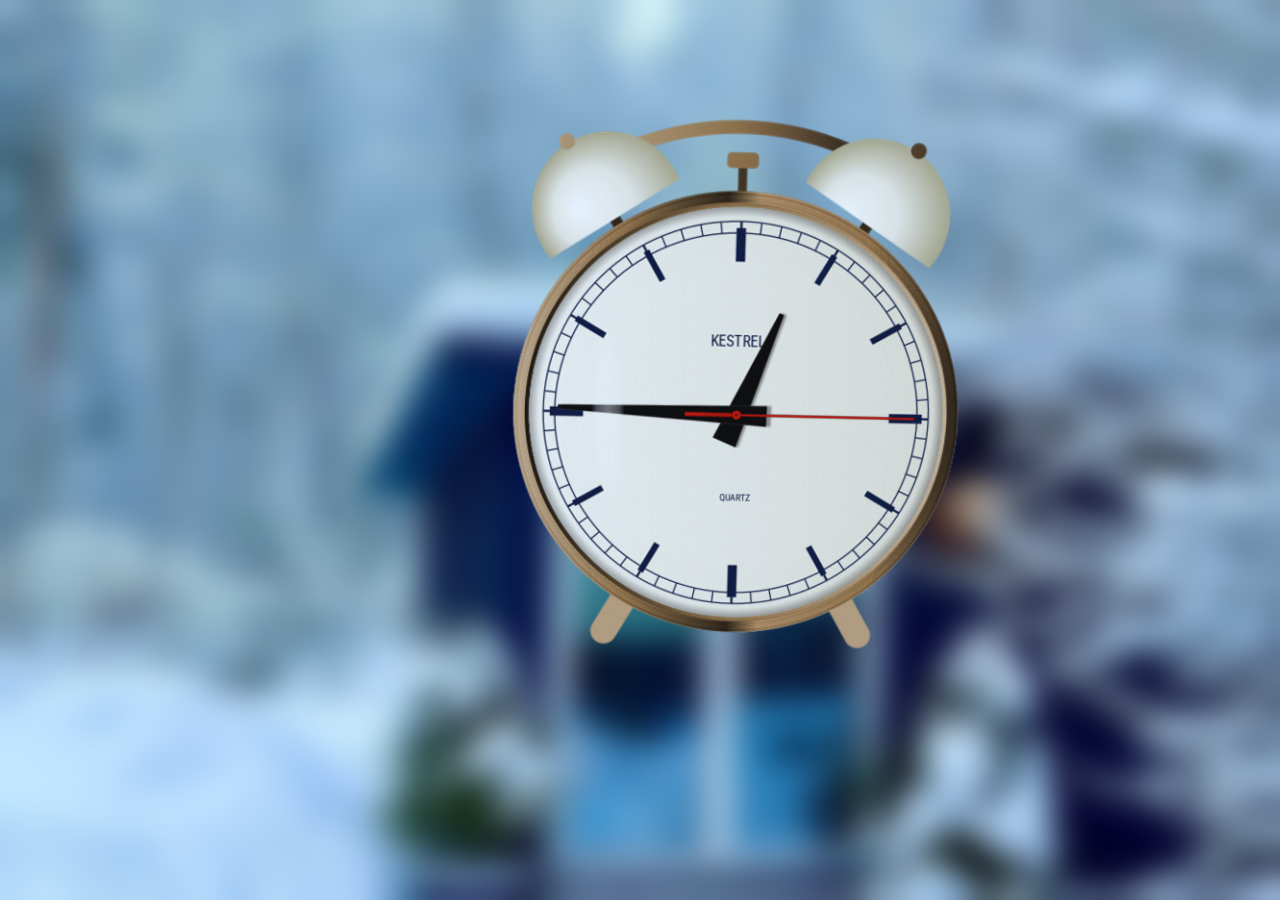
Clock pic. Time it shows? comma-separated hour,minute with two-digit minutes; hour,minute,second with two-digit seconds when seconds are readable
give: 12,45,15
